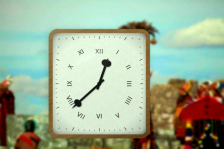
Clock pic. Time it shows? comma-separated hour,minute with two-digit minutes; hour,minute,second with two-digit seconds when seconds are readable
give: 12,38
